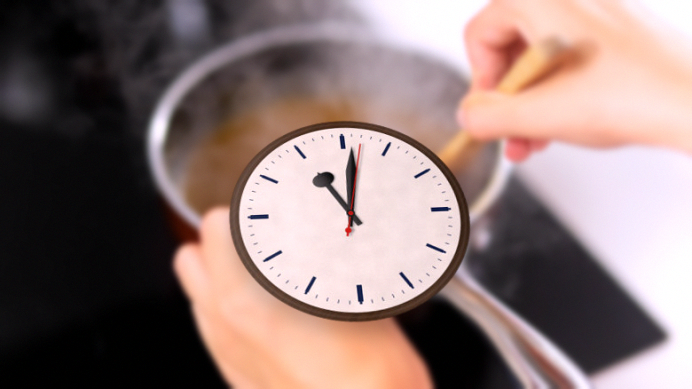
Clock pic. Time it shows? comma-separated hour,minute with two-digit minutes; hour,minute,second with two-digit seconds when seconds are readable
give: 11,01,02
